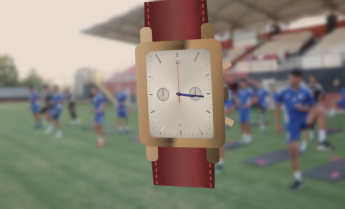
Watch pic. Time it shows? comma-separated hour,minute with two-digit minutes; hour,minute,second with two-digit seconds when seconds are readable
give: 3,16
